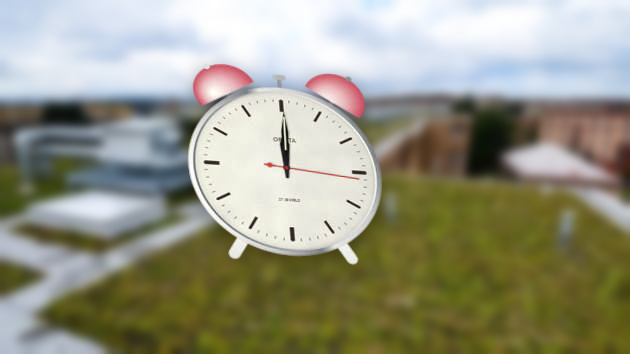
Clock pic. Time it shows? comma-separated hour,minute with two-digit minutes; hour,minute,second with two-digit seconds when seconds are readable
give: 12,00,16
